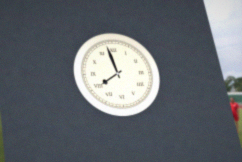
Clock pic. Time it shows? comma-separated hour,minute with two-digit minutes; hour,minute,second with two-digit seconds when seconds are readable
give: 7,58
